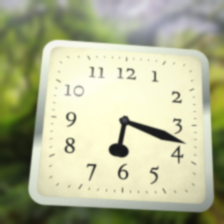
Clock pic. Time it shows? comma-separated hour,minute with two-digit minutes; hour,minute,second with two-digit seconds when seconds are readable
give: 6,18
